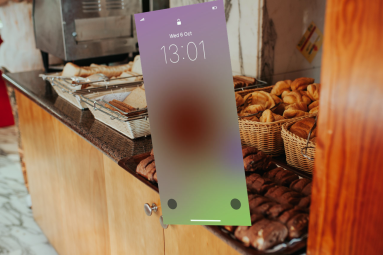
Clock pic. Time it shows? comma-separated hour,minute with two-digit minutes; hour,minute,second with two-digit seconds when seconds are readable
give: 13,01
